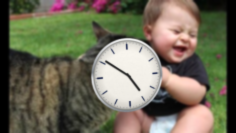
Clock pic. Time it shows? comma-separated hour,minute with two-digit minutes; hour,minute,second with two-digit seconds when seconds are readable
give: 4,51
